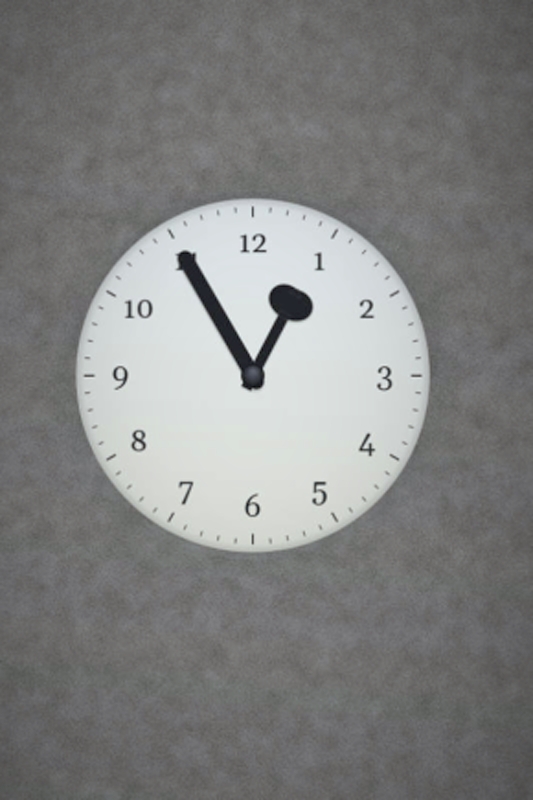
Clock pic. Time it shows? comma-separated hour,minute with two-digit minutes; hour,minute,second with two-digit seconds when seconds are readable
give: 12,55
